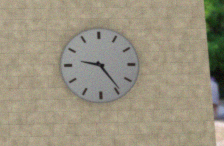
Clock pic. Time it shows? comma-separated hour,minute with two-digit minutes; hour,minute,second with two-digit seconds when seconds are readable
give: 9,24
